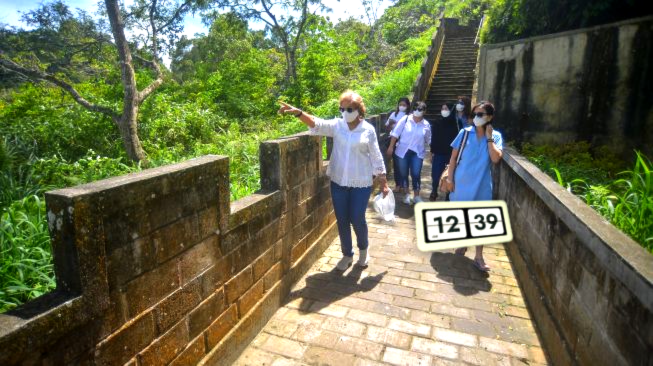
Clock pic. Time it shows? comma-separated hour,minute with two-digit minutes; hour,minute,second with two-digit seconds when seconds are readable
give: 12,39
